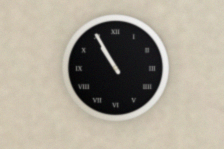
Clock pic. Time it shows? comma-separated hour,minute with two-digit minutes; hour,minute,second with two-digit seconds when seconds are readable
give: 10,55
